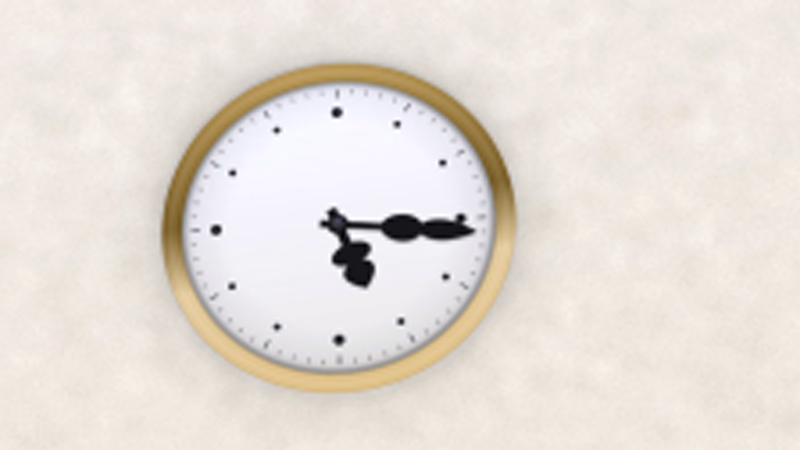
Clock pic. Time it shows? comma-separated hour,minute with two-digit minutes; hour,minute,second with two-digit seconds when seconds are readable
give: 5,16
